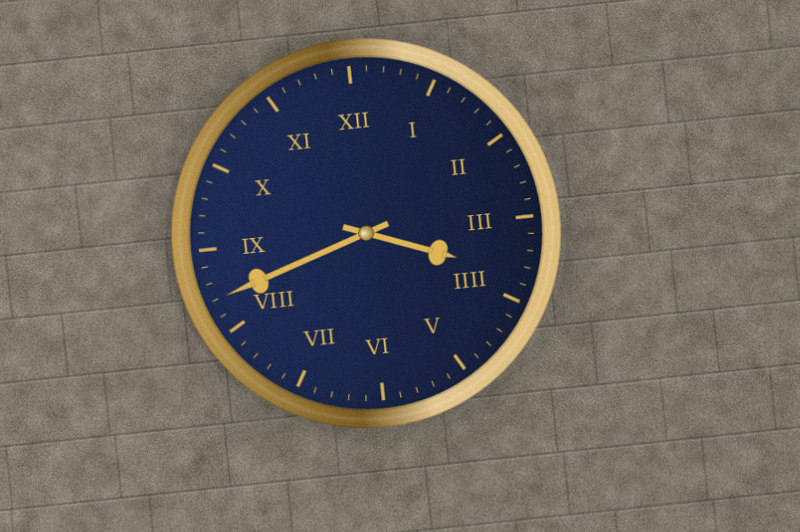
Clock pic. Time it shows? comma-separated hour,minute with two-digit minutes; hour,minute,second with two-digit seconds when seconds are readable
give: 3,42
